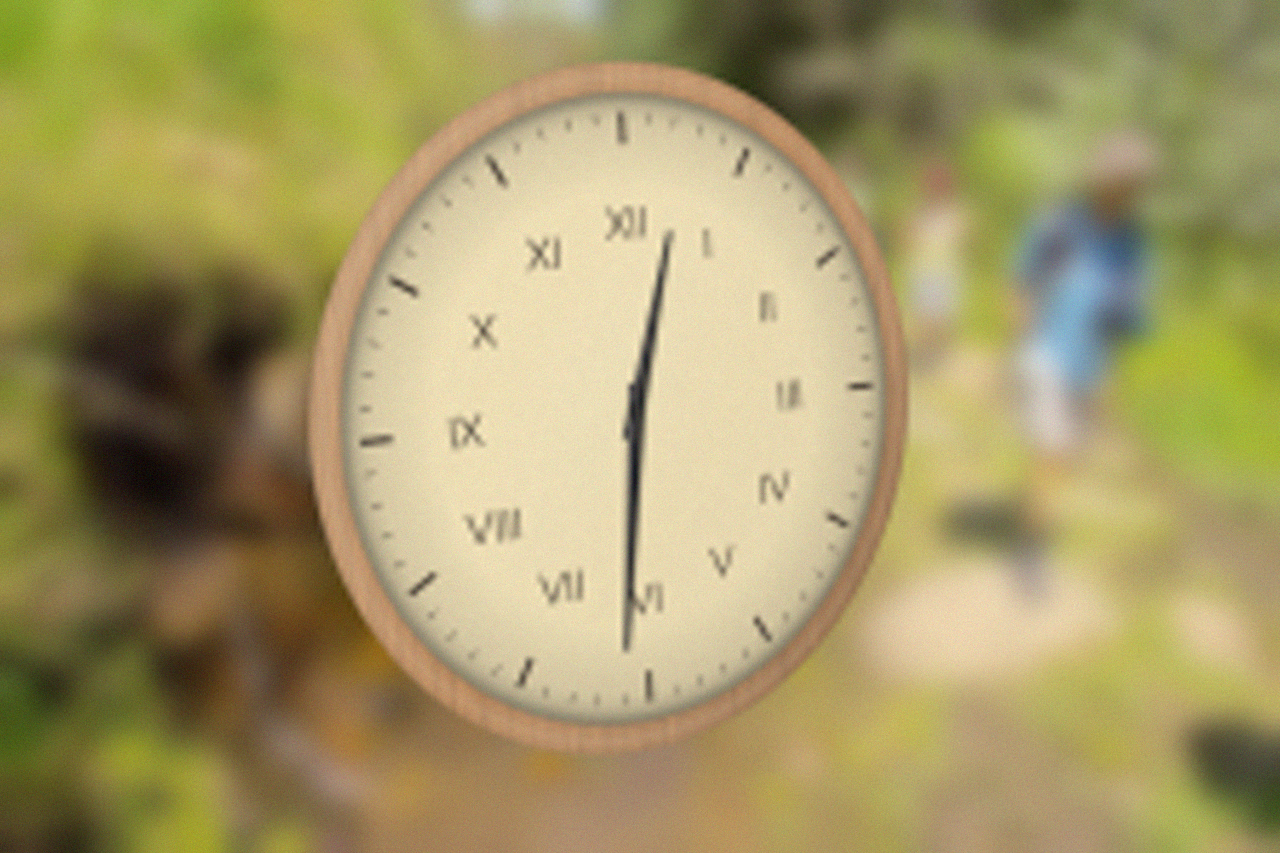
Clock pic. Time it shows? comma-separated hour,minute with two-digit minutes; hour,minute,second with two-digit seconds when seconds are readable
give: 12,31
